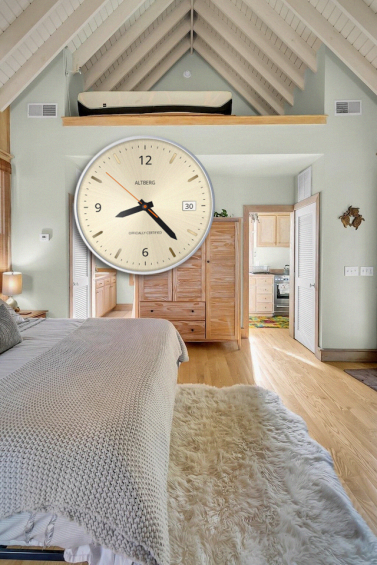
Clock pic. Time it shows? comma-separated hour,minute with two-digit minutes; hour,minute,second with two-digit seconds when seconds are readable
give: 8,22,52
